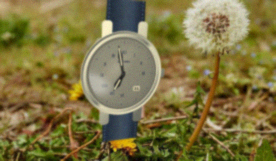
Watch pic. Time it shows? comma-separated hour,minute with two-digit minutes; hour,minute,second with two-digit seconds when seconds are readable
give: 6,58
